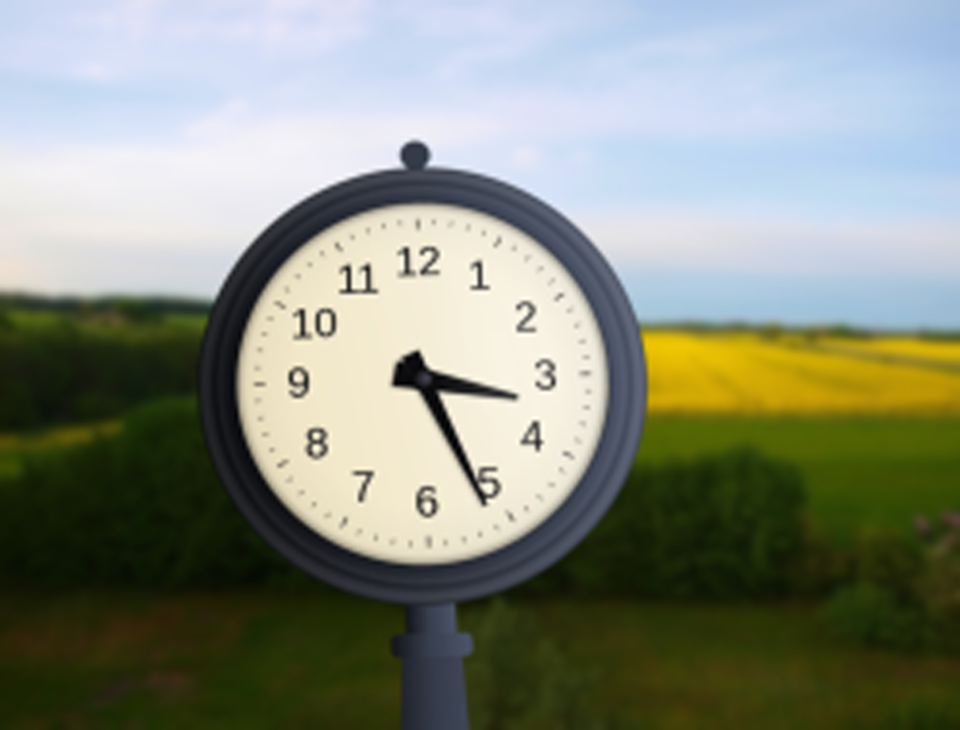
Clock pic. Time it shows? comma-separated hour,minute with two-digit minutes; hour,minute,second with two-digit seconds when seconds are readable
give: 3,26
